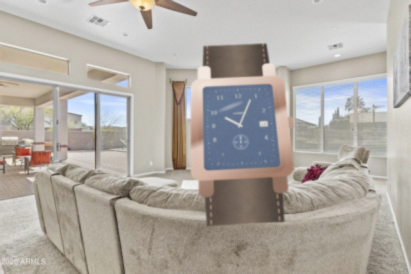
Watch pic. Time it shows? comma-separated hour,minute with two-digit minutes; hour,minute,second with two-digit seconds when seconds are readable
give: 10,04
